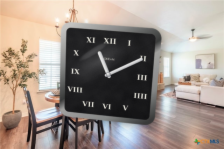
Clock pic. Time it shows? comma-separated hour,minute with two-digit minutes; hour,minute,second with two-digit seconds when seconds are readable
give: 11,10
